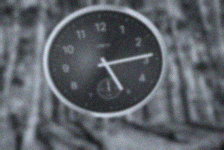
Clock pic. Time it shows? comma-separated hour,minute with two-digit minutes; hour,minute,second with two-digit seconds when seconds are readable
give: 5,14
